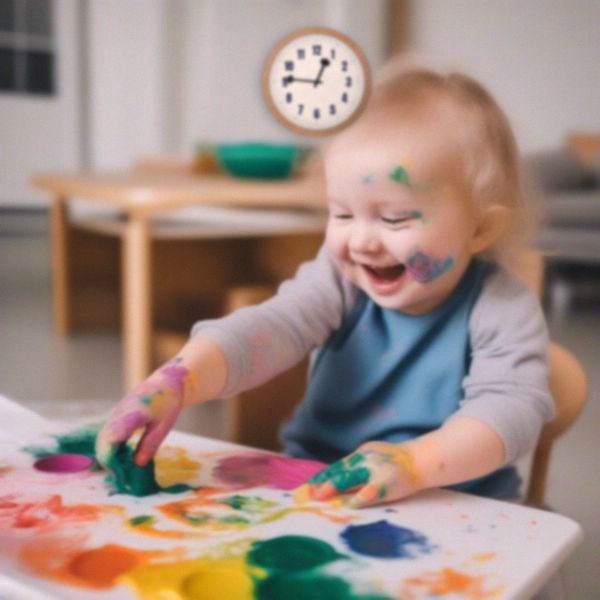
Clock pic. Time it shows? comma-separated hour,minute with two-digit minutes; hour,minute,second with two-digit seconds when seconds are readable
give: 12,46
